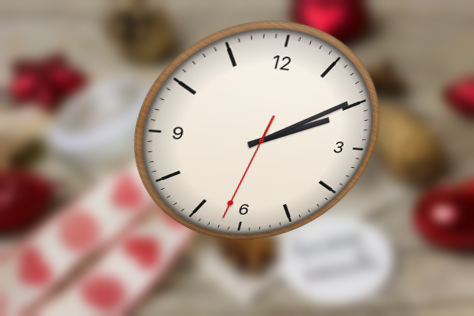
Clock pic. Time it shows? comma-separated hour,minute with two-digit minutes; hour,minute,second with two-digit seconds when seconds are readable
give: 2,09,32
